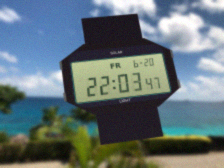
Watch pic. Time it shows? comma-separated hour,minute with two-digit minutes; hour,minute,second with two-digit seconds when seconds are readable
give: 22,03,47
